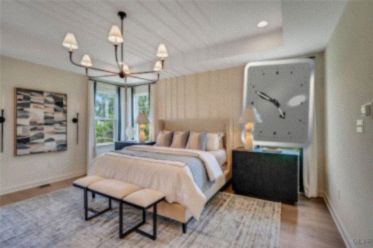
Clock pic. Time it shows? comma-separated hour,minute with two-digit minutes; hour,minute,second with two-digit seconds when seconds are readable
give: 4,49
